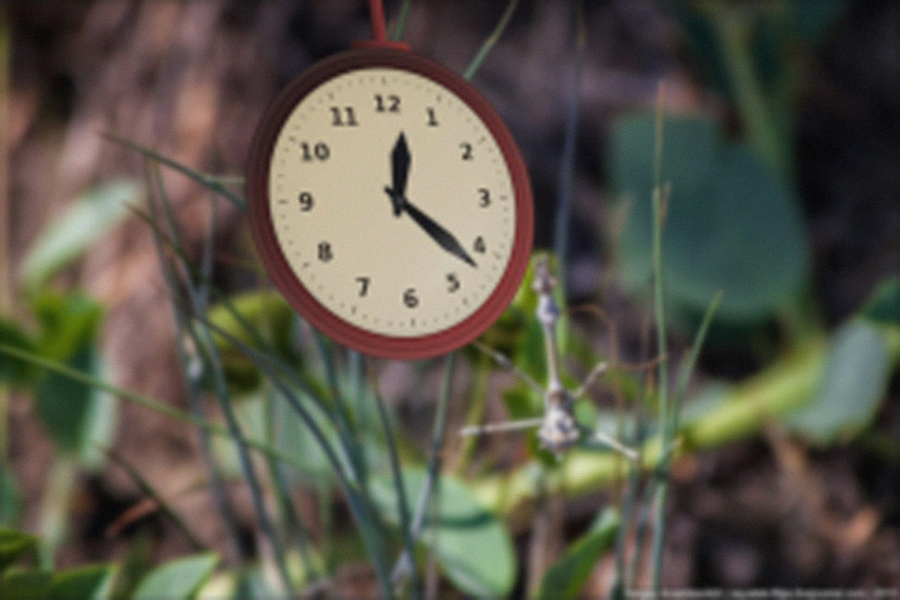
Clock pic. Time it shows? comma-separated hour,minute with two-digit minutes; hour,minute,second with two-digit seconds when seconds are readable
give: 12,22
